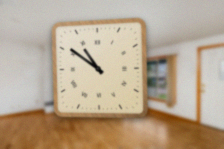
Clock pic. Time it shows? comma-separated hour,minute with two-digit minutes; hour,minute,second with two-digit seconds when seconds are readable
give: 10,51
